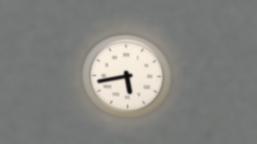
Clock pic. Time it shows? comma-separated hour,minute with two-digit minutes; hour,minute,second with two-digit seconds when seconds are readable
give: 5,43
